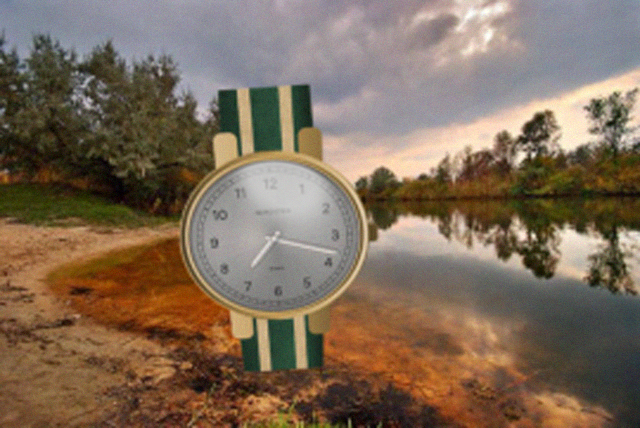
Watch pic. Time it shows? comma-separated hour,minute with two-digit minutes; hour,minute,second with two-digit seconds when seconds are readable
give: 7,18
